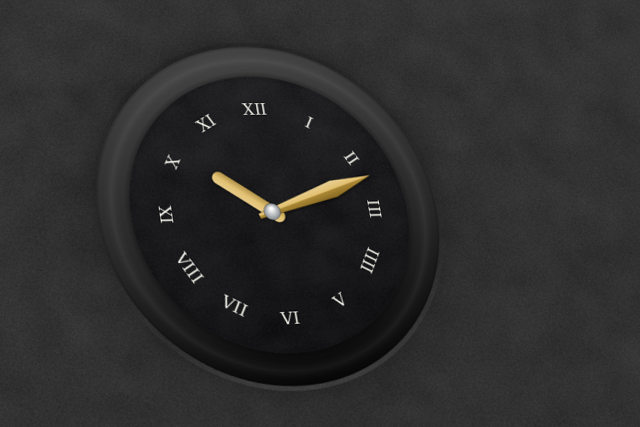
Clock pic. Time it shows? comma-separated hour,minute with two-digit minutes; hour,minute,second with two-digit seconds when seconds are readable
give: 10,12
